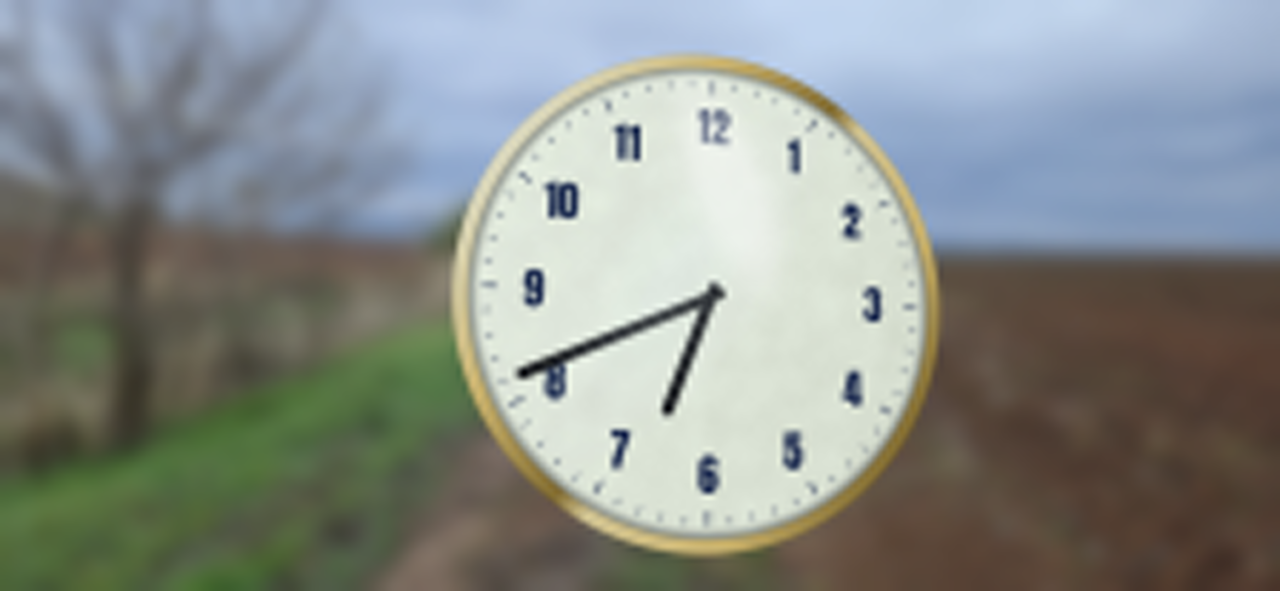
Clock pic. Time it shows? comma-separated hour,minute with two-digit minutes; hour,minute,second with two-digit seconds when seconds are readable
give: 6,41
